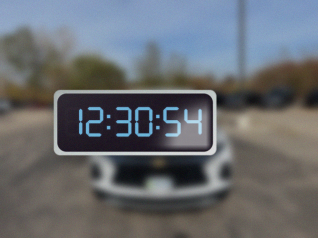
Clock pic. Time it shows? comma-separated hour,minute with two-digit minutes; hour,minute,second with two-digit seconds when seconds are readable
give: 12,30,54
